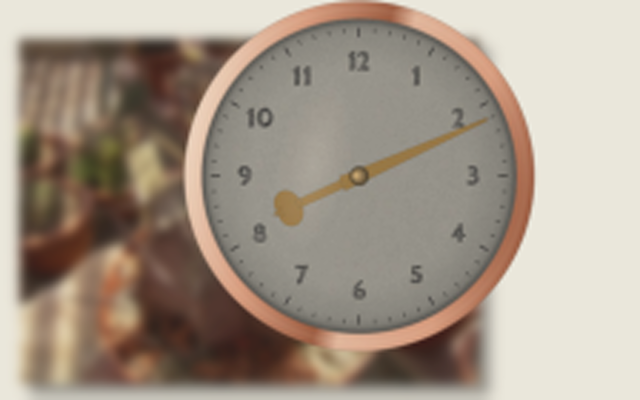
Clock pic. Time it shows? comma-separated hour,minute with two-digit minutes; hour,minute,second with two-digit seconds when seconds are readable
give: 8,11
